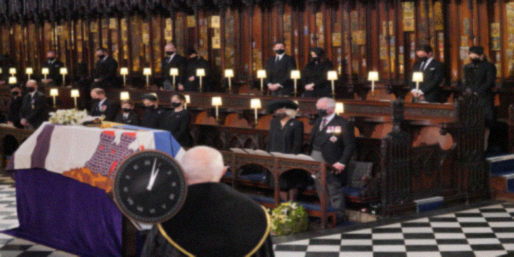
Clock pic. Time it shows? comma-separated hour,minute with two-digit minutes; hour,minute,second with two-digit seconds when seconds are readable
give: 1,03
